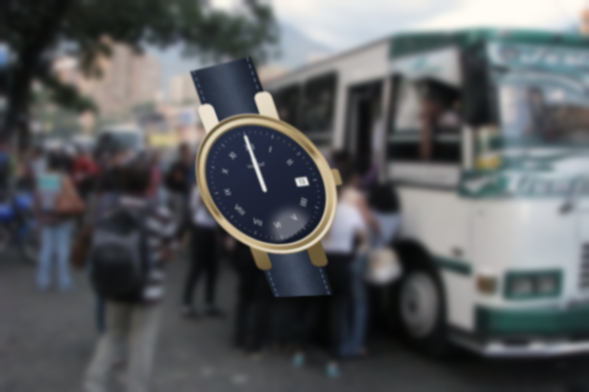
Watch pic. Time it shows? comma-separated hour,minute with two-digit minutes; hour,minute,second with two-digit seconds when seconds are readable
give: 12,00
